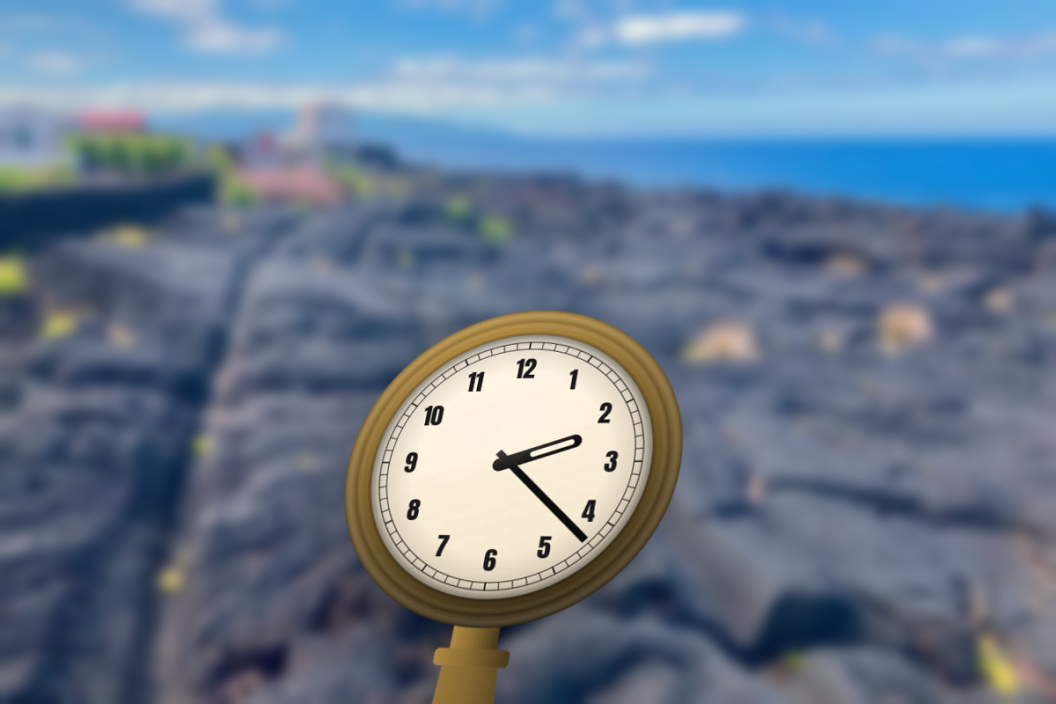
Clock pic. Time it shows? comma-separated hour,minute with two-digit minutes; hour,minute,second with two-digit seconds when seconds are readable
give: 2,22
